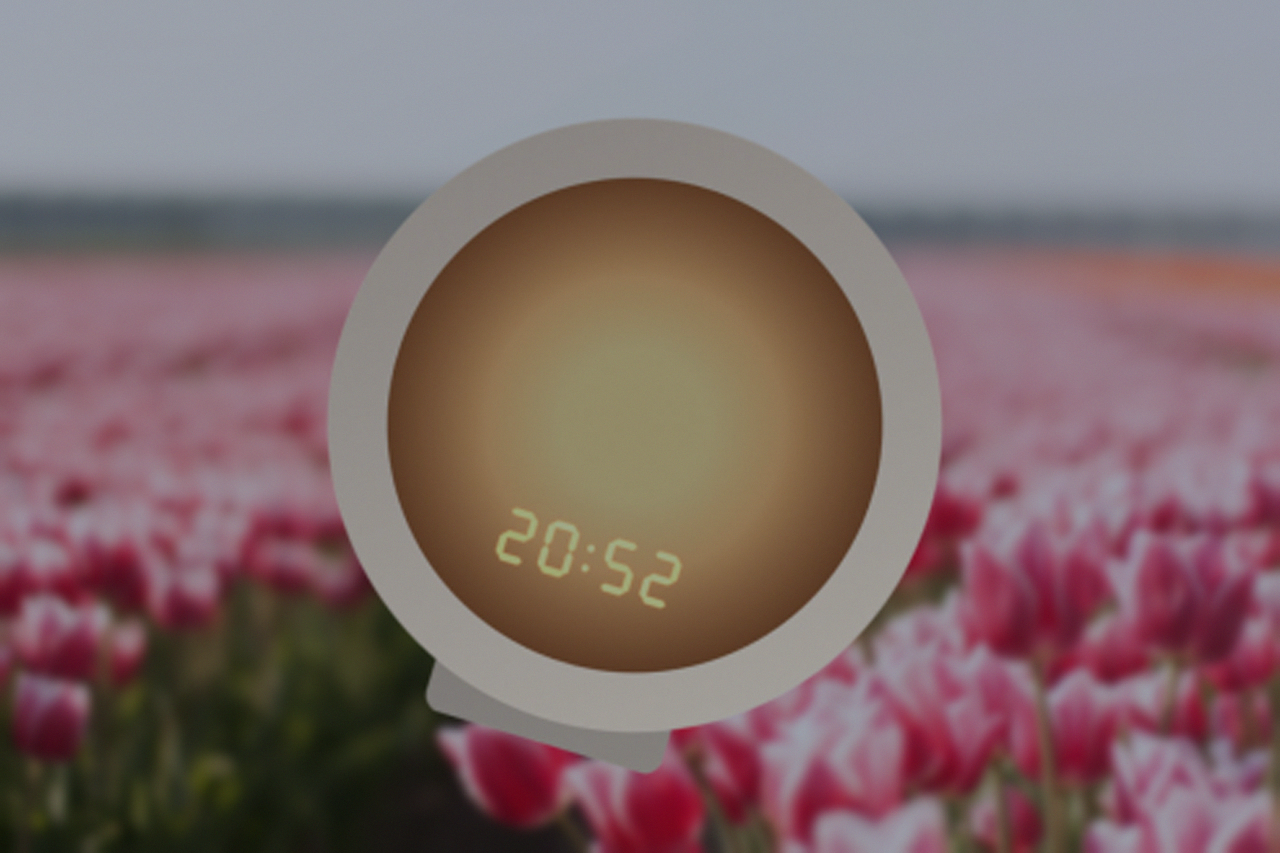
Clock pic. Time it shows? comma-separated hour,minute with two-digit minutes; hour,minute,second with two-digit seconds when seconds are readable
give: 20,52
